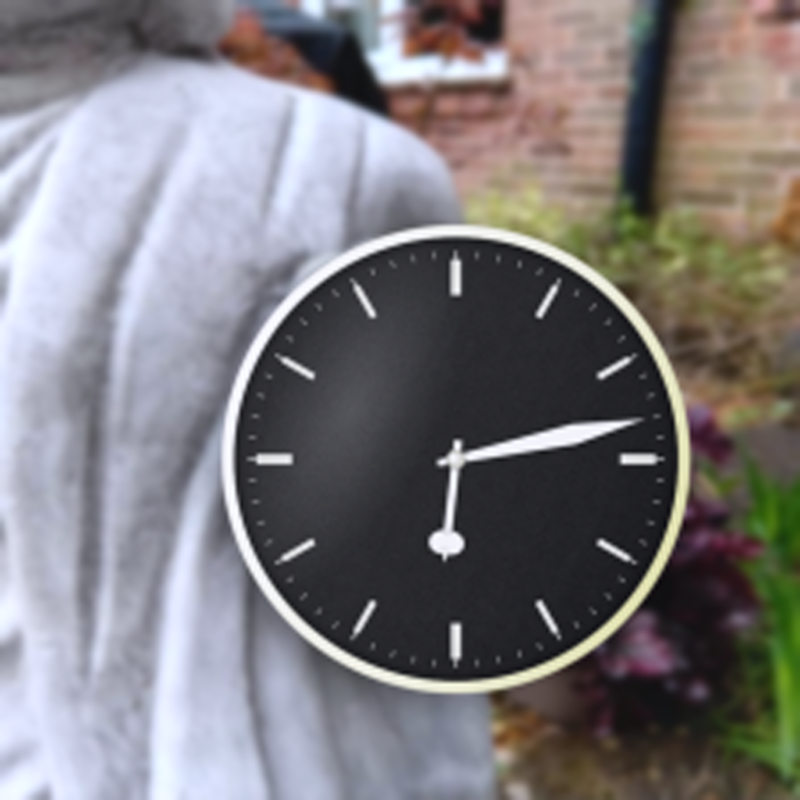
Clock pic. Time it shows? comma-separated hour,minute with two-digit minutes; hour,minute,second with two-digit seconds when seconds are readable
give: 6,13
